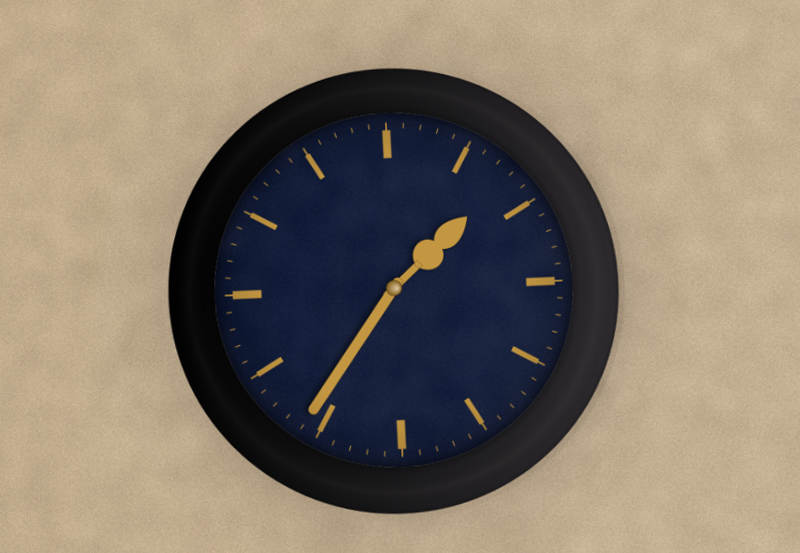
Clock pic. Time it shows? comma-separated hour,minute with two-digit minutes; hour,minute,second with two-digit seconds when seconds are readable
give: 1,36
